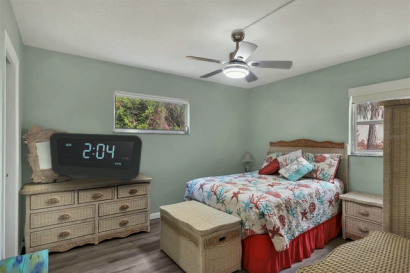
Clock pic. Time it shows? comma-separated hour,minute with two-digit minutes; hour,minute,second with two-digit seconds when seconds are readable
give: 2,04
